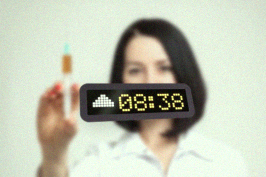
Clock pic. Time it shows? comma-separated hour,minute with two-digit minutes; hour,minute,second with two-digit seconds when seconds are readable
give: 8,38
